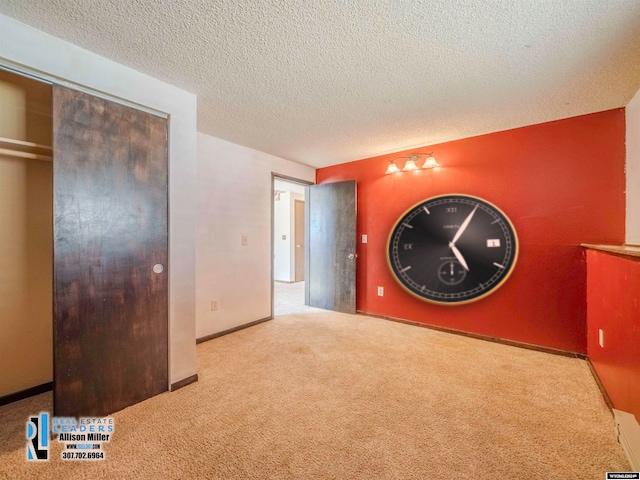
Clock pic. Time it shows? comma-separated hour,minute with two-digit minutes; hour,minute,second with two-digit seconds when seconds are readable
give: 5,05
